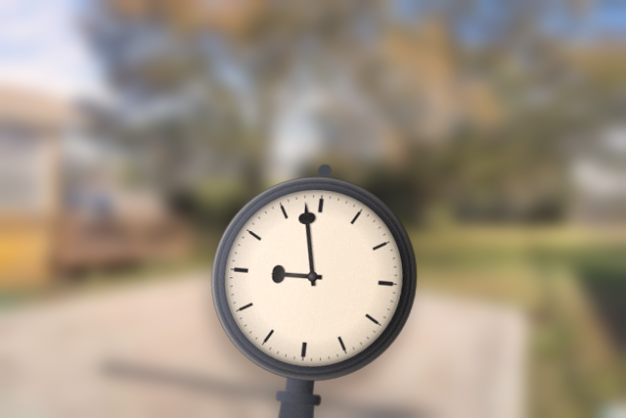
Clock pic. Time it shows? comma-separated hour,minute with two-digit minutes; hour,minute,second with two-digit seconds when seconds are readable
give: 8,58
